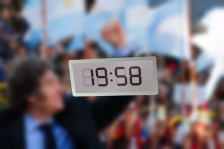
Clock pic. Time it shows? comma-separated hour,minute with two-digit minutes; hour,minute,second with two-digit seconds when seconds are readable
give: 19,58
